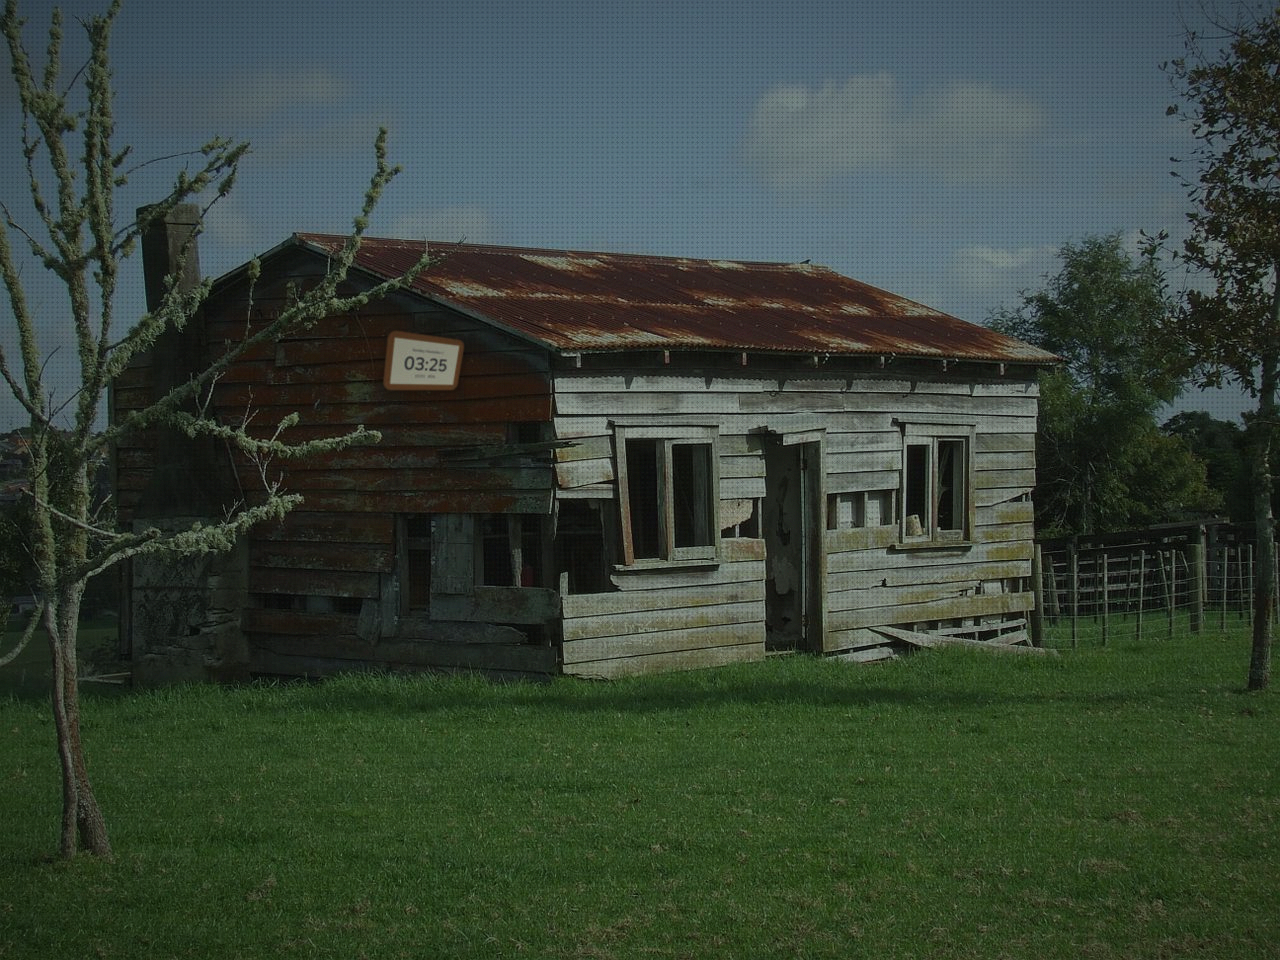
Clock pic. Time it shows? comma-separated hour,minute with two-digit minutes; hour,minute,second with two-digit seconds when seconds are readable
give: 3,25
